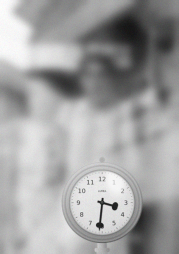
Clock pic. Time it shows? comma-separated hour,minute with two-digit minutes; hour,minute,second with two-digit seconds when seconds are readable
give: 3,31
